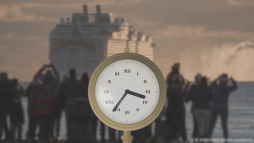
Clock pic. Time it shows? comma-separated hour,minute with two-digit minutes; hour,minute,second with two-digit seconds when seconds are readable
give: 3,36
